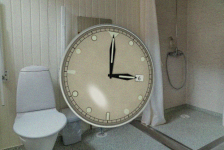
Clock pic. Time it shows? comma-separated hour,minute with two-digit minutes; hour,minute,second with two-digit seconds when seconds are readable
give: 3,00
